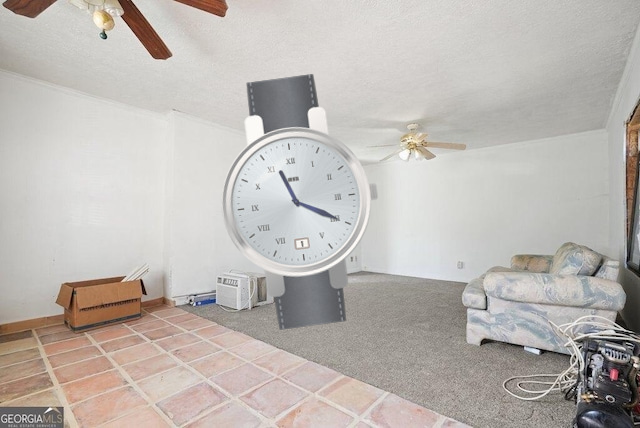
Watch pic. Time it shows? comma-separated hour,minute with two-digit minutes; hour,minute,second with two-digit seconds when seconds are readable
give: 11,20
